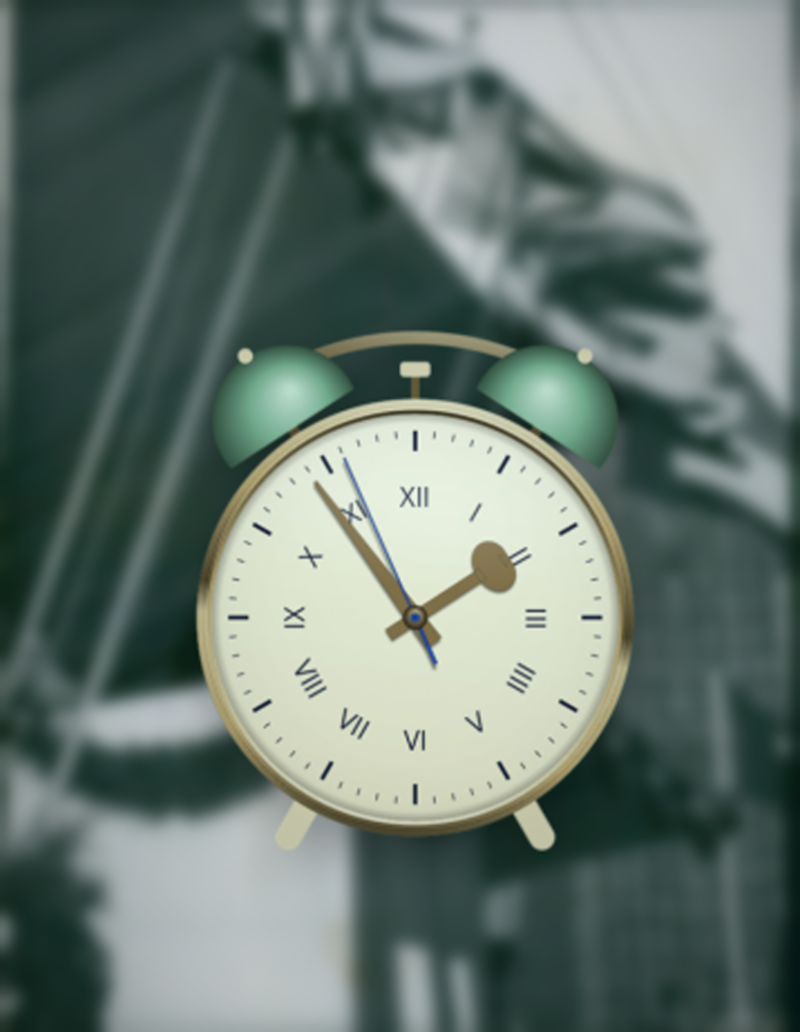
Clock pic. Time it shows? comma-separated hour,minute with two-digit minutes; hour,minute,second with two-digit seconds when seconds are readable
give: 1,53,56
